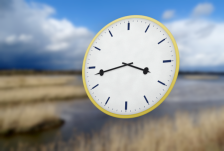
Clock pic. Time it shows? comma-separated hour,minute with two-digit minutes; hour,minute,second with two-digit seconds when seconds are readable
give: 3,43
